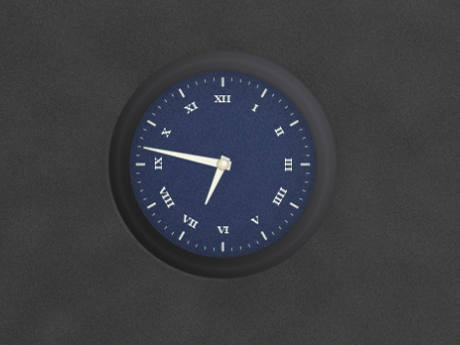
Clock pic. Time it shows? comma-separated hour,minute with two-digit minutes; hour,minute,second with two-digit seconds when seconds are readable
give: 6,47
